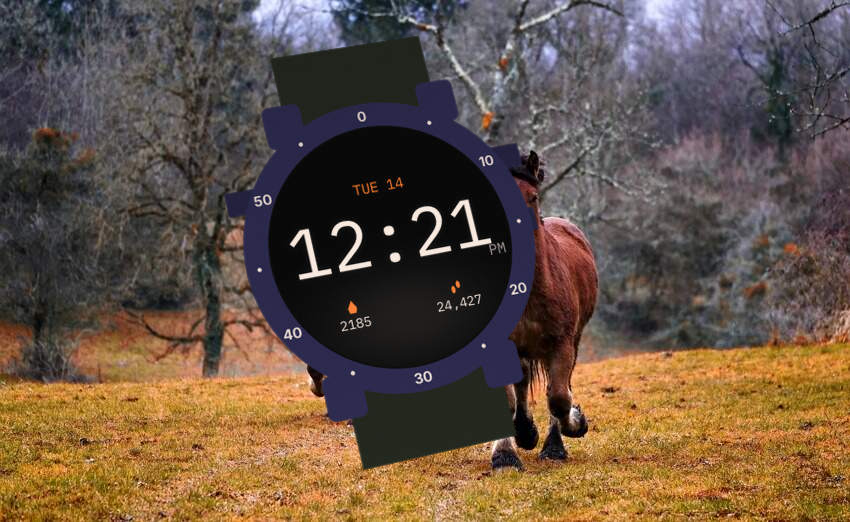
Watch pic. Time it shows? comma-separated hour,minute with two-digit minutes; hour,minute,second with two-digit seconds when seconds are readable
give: 12,21
